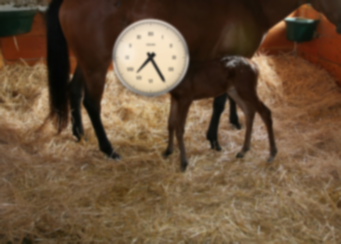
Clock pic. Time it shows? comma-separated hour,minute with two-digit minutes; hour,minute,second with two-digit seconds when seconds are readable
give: 7,25
